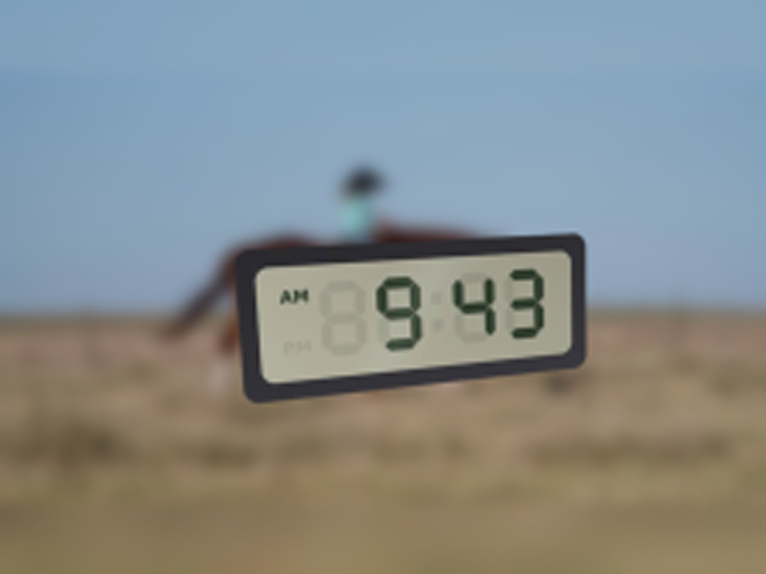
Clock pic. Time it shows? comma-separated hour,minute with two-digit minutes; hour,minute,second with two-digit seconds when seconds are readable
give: 9,43
